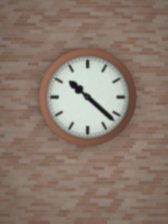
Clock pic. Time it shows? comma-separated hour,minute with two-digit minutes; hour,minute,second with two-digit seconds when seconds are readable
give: 10,22
